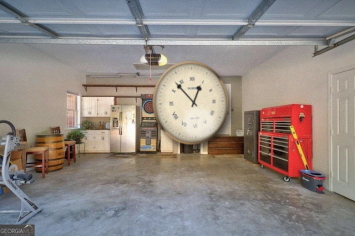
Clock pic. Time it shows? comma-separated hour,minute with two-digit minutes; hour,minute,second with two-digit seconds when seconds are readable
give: 12,53
